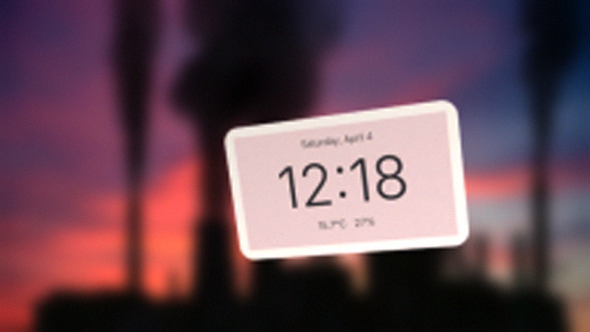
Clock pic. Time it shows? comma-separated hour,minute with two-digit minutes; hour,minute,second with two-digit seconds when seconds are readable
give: 12,18
